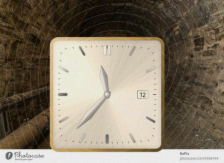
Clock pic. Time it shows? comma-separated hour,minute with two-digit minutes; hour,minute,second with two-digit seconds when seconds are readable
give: 11,37
